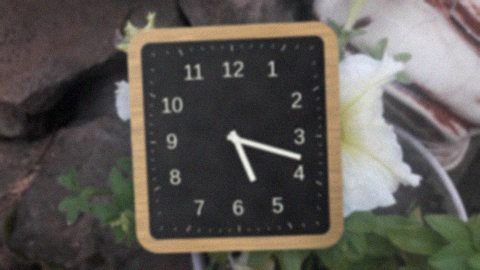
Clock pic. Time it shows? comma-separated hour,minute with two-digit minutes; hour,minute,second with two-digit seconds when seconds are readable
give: 5,18
